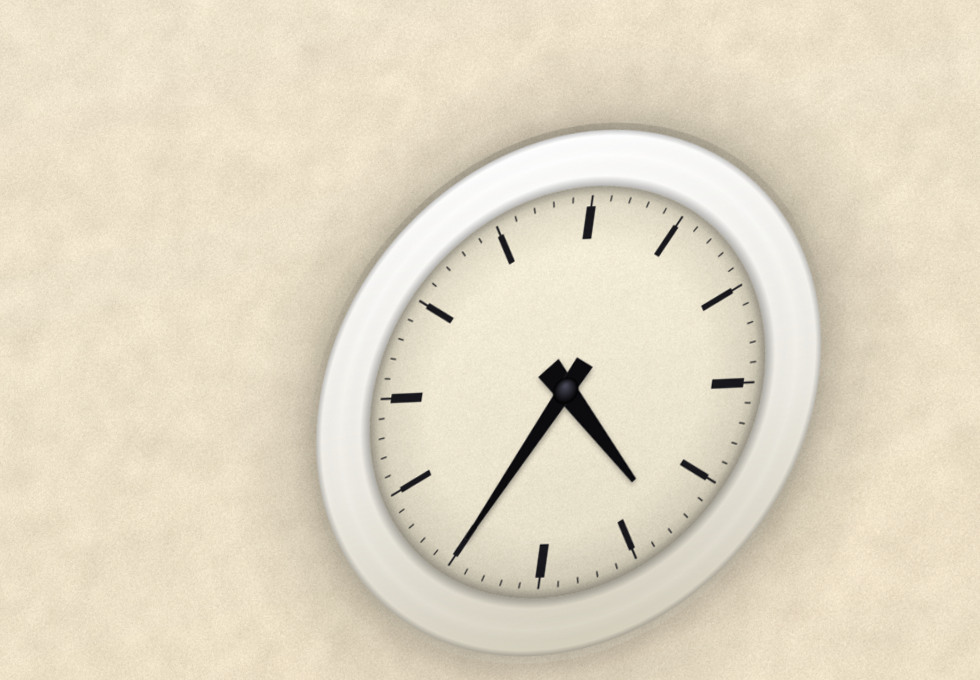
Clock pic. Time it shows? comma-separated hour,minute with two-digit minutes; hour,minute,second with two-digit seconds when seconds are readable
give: 4,35
